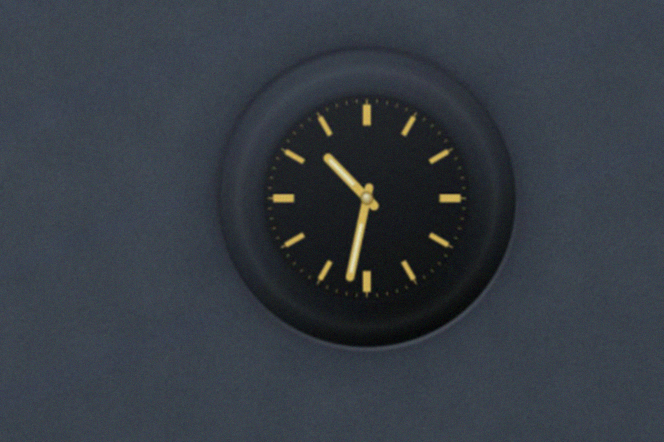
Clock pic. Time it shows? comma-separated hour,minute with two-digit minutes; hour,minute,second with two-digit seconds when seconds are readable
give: 10,32
